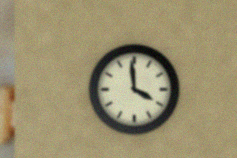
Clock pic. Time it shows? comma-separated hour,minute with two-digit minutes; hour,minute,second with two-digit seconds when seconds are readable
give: 3,59
